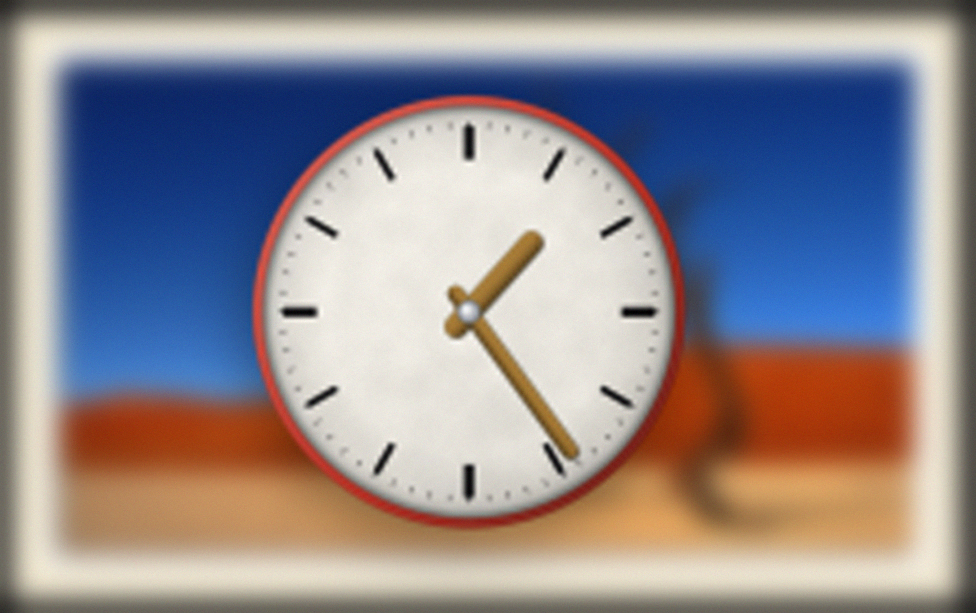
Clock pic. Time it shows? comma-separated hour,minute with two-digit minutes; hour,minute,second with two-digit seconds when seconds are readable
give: 1,24
